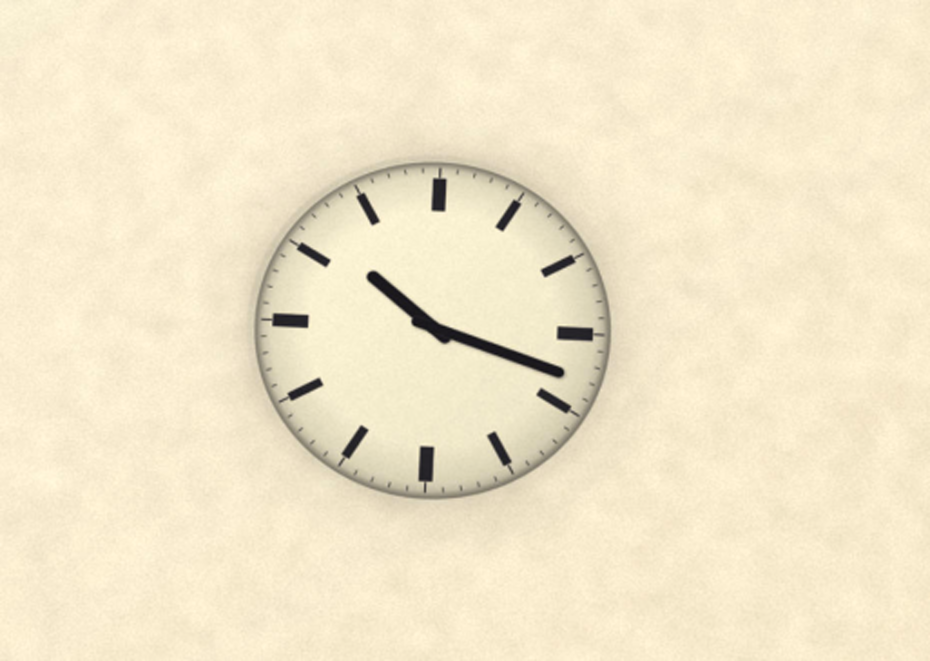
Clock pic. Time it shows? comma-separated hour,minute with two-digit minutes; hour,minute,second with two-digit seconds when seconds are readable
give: 10,18
